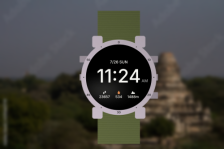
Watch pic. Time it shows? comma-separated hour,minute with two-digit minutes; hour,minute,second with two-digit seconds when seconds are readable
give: 11,24
